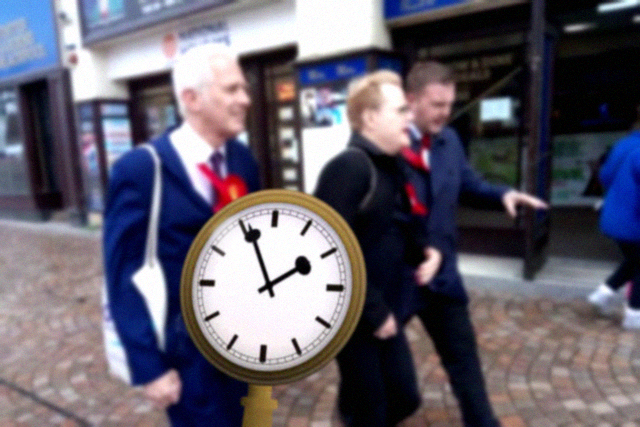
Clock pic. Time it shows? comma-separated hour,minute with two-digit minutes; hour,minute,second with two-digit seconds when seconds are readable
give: 1,56
